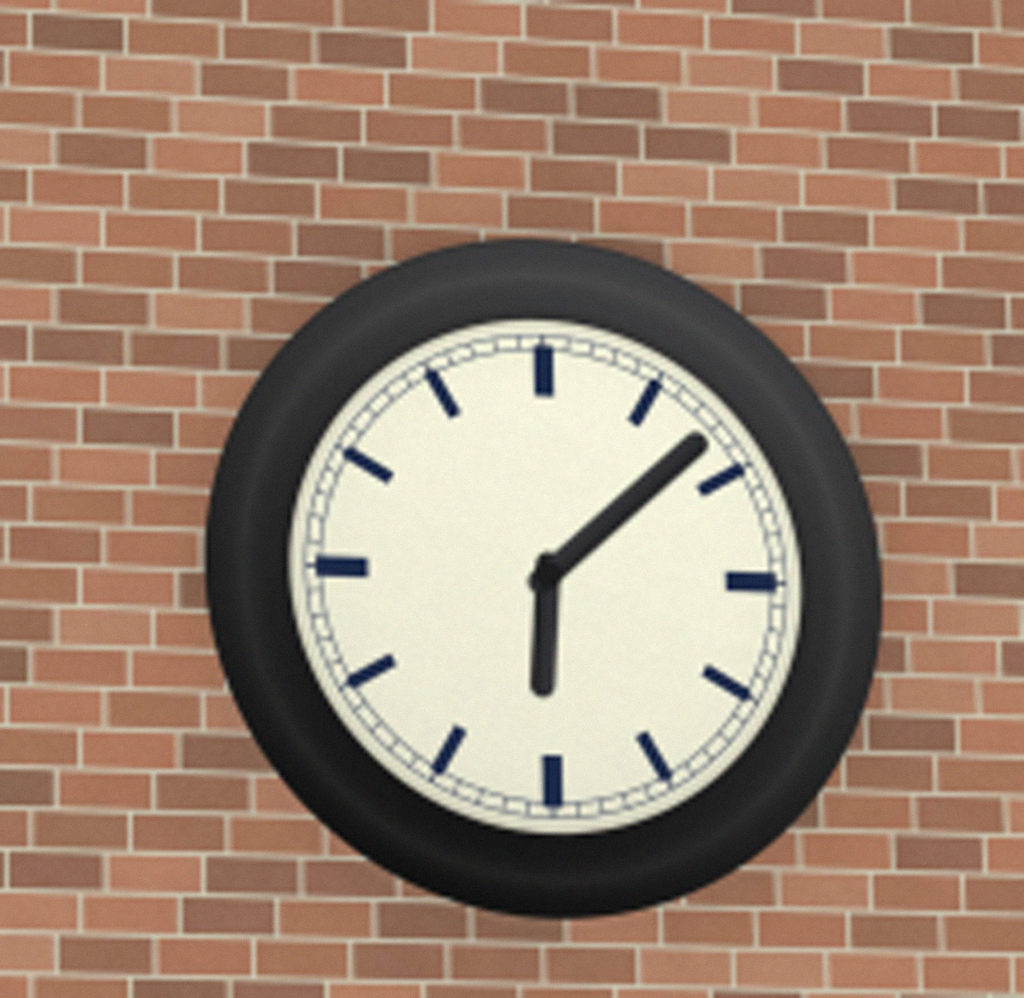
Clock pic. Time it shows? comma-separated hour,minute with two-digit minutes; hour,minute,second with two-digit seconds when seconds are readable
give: 6,08
